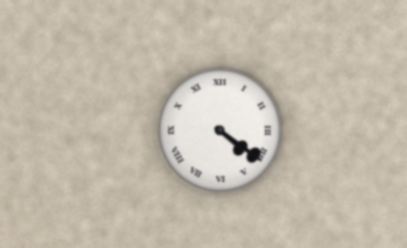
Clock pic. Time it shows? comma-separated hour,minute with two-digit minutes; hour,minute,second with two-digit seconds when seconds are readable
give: 4,21
